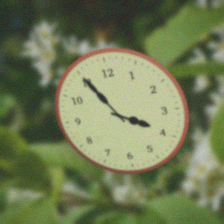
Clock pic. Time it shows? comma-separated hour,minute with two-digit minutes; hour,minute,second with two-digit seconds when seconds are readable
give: 3,55
